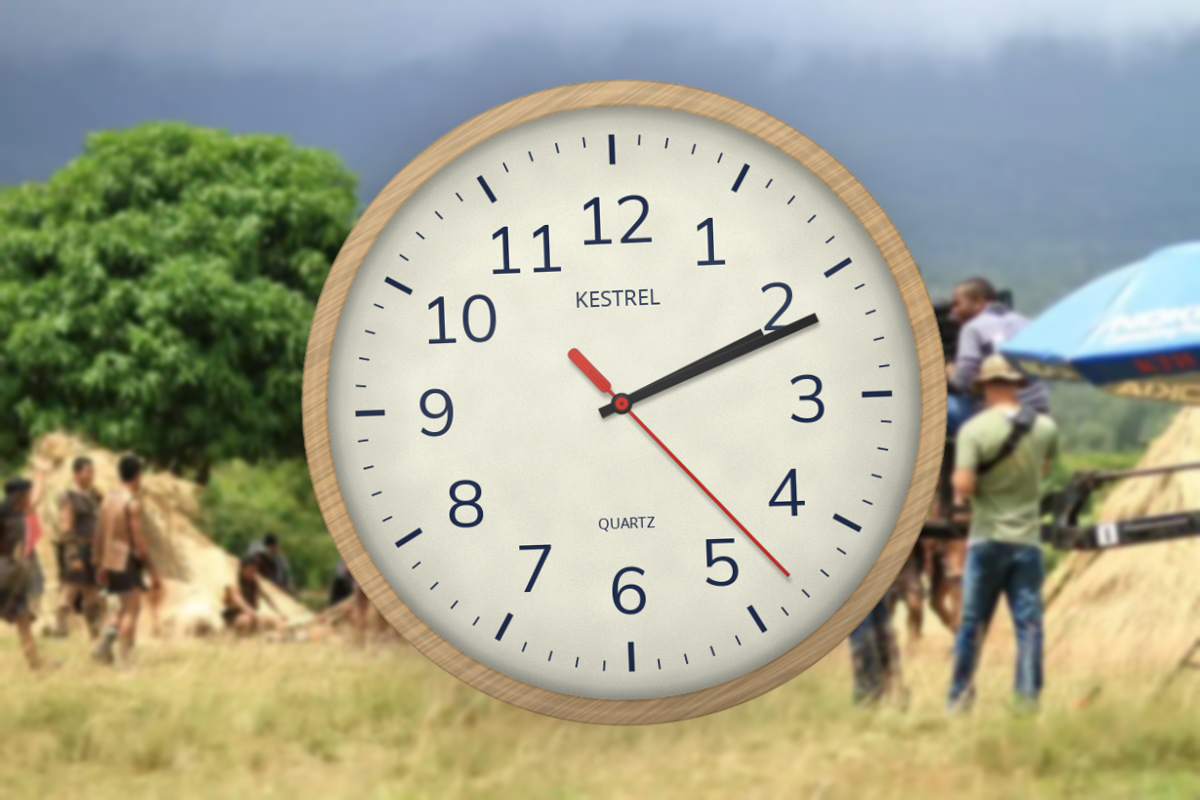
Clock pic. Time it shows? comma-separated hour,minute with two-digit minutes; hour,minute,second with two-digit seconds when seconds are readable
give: 2,11,23
